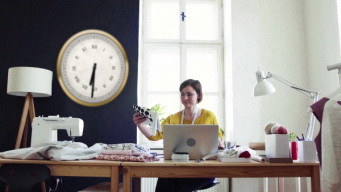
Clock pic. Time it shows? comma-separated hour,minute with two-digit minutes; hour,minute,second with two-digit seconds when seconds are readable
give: 6,31
